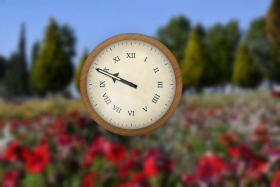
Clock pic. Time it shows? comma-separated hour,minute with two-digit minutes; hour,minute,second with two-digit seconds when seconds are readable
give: 9,49
